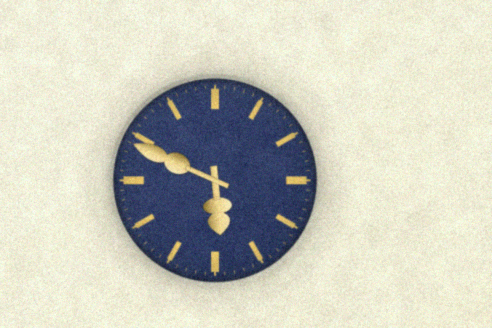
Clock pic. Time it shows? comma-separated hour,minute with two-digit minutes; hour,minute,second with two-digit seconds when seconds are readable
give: 5,49
